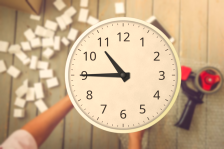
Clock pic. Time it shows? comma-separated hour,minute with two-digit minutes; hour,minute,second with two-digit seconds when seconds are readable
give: 10,45
